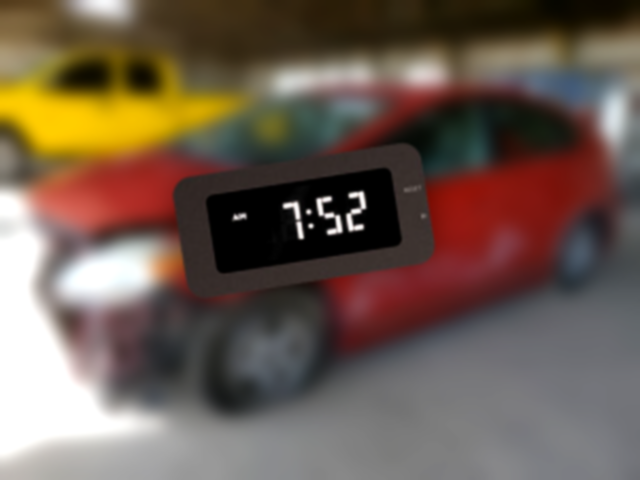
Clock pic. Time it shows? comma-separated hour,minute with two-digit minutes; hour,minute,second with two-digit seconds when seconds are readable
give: 7,52
